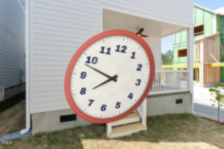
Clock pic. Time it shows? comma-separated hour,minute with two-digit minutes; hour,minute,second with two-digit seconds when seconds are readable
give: 7,48
